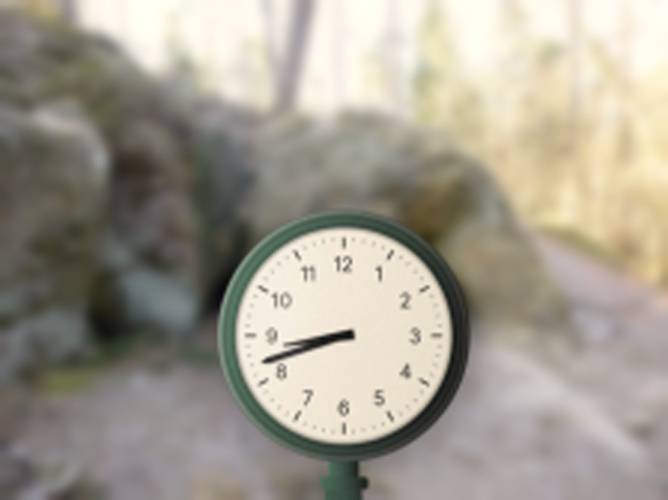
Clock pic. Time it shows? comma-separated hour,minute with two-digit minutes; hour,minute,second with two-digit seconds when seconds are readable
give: 8,42
